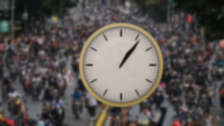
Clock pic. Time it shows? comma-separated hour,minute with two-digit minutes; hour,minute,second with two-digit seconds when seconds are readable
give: 1,06
